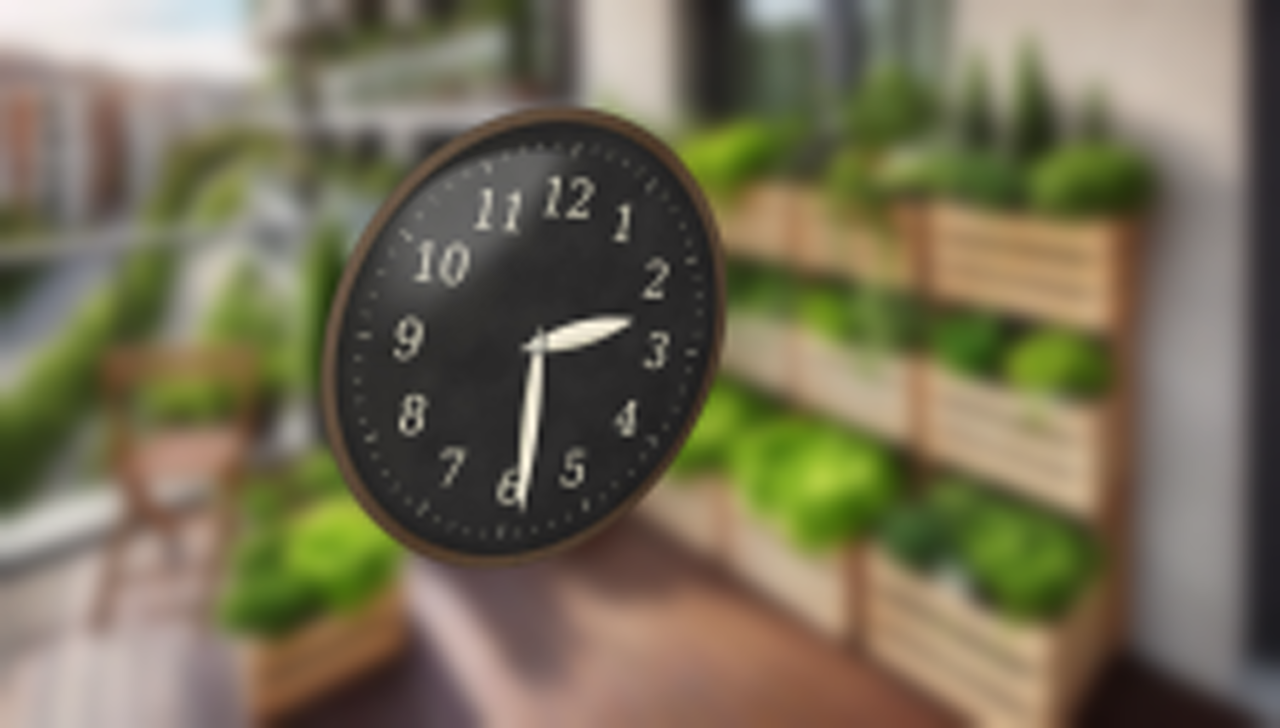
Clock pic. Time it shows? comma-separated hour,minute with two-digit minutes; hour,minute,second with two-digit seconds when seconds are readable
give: 2,29
